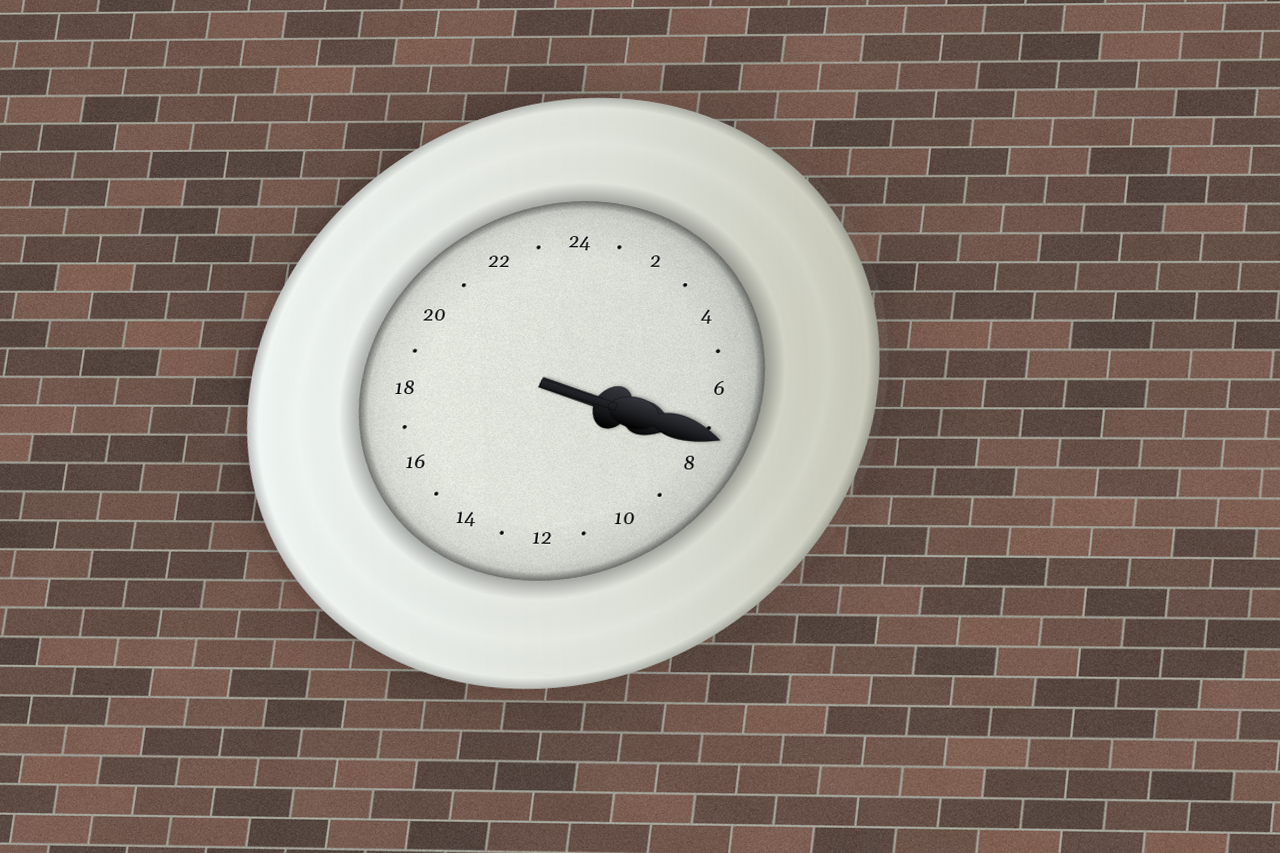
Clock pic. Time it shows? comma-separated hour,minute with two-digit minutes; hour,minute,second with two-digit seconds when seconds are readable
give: 7,18
